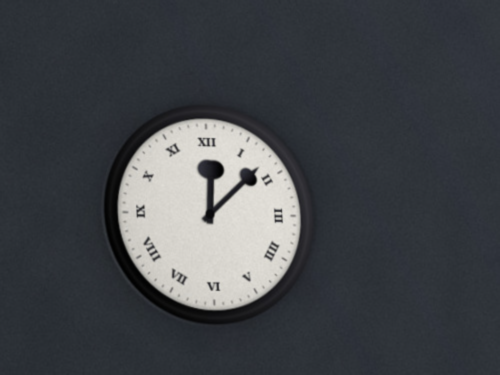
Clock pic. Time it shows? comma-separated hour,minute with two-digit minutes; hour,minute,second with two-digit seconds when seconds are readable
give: 12,08
